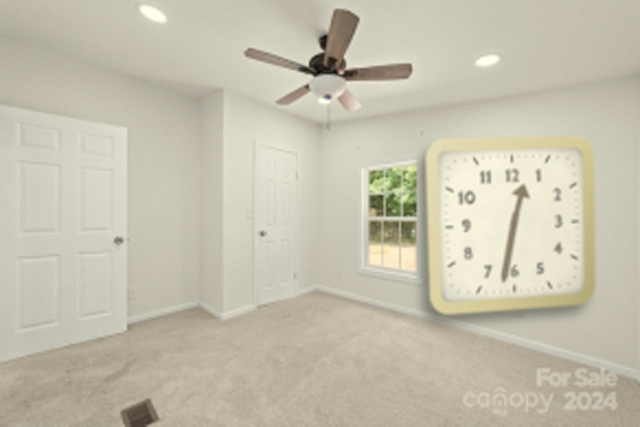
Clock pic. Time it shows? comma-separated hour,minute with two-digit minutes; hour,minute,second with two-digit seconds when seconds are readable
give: 12,32
